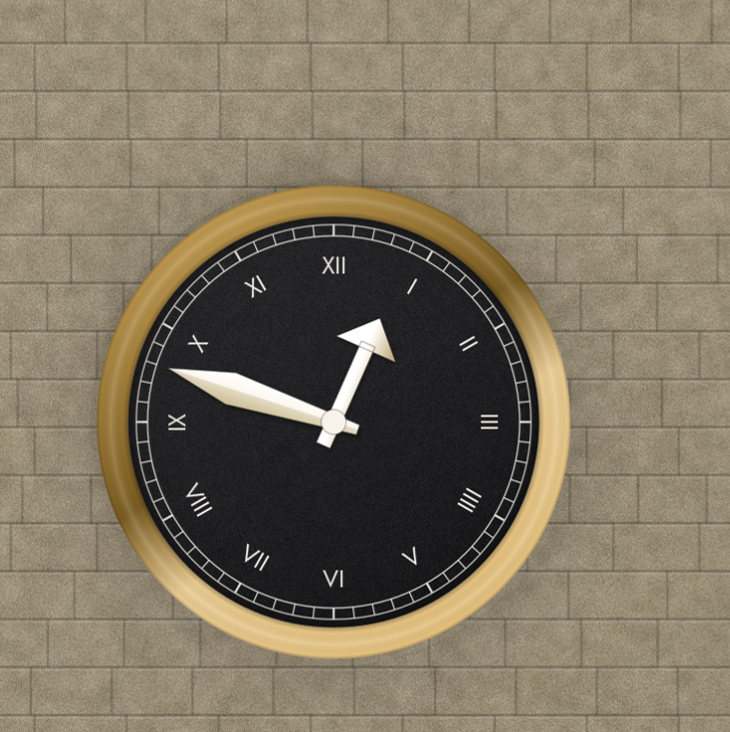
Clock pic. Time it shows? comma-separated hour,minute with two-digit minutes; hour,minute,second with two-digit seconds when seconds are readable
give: 12,48
